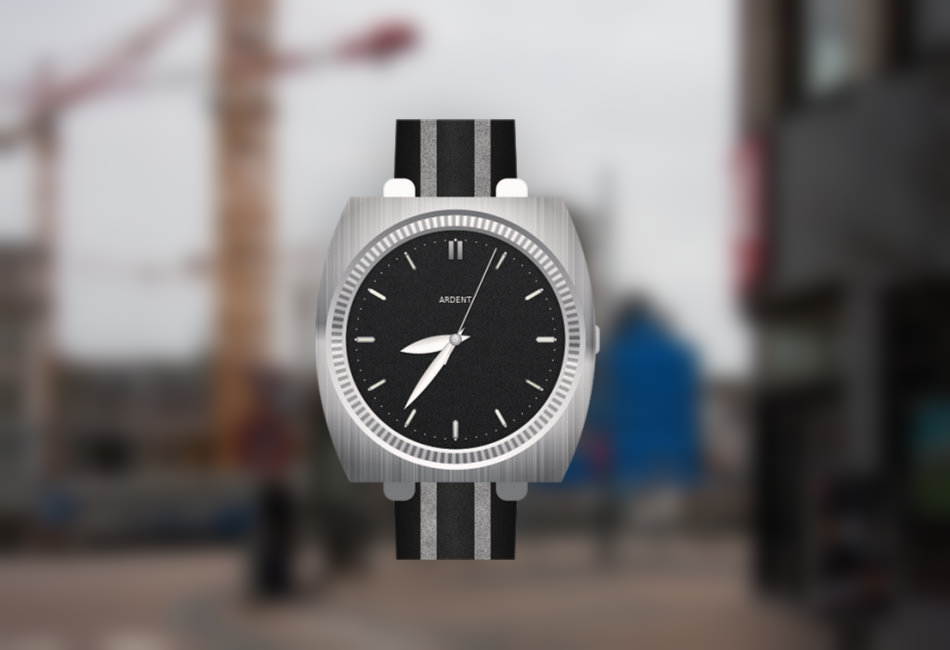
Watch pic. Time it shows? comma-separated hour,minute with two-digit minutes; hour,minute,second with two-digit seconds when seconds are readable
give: 8,36,04
